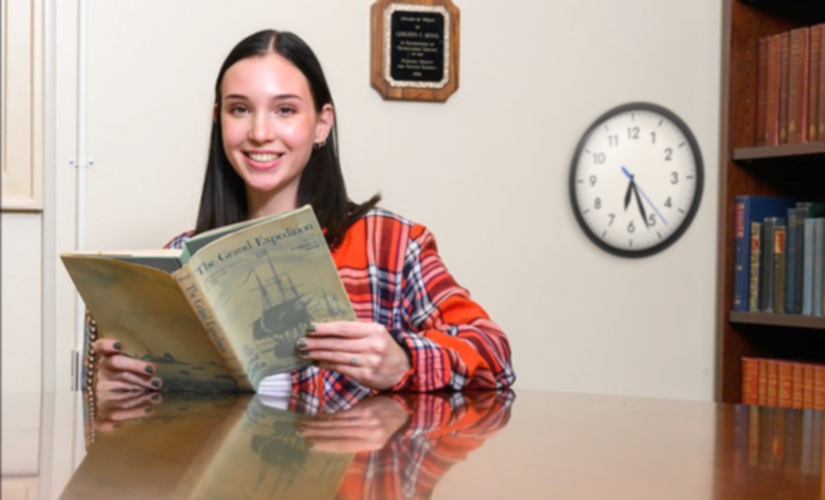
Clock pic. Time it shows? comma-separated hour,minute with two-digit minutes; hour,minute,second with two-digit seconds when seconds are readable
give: 6,26,23
